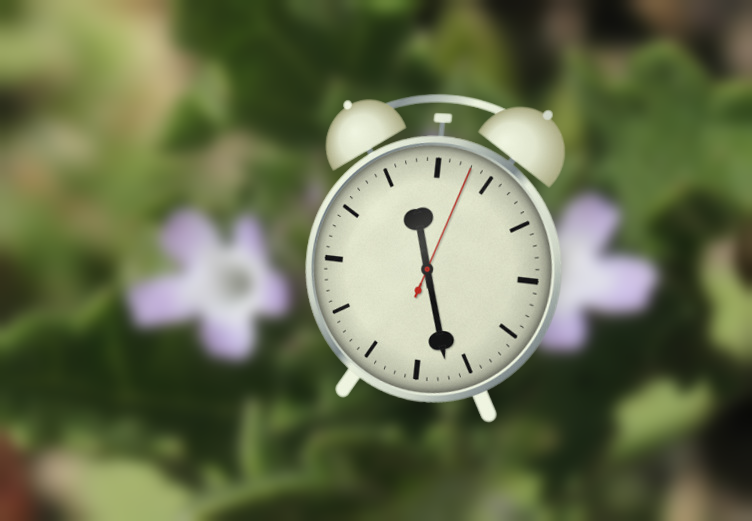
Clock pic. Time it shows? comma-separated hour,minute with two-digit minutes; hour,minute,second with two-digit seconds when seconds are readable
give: 11,27,03
